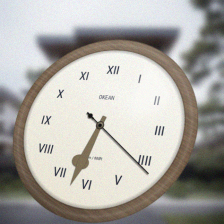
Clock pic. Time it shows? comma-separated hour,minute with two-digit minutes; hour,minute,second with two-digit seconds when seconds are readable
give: 6,32,21
